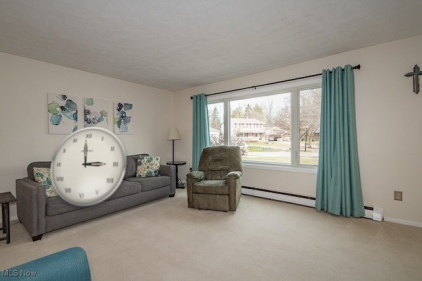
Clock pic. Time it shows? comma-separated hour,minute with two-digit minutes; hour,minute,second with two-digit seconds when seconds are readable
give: 2,59
